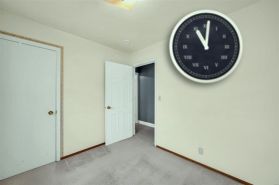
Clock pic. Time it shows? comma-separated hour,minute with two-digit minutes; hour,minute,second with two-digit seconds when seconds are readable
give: 11,01
